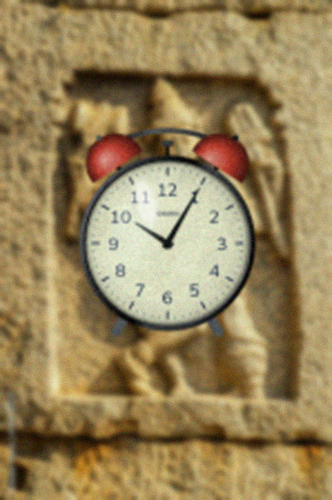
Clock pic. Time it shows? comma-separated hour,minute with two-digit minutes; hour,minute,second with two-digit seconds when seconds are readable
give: 10,05
